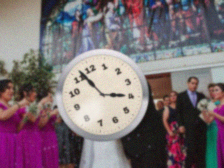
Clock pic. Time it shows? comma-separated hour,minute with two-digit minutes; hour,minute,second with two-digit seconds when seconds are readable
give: 3,57
